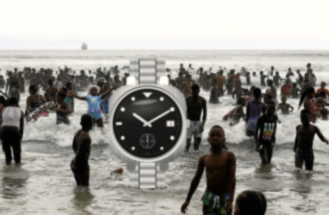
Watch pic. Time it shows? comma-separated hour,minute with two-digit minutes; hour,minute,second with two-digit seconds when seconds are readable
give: 10,10
